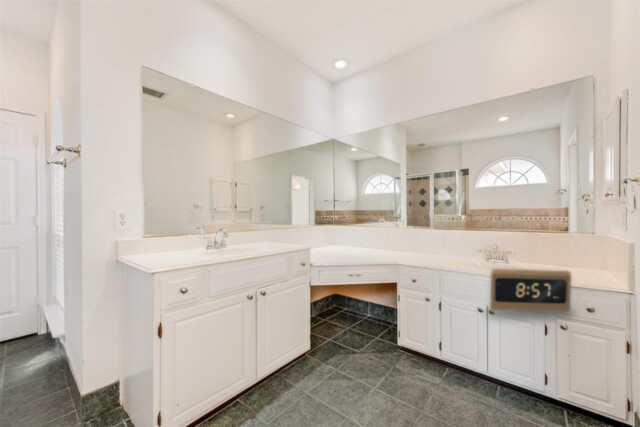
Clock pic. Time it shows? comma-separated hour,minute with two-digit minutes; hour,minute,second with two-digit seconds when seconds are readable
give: 8,57
